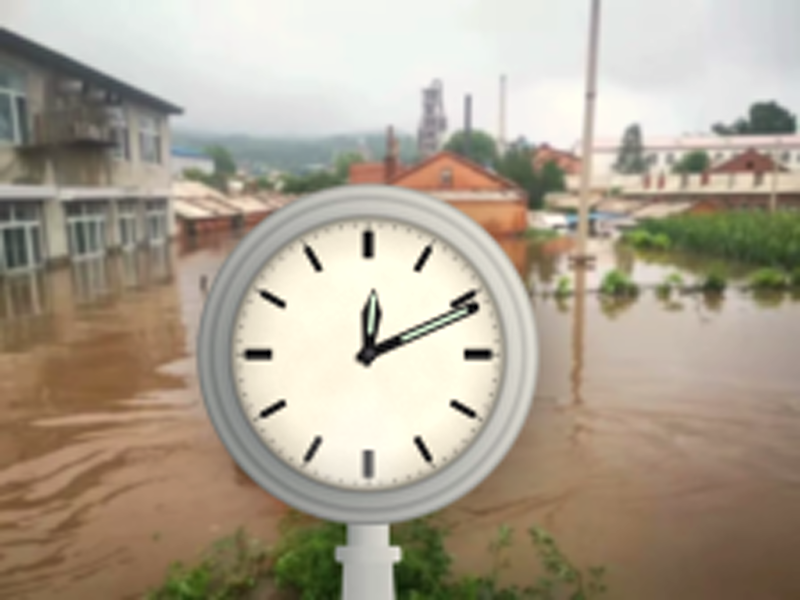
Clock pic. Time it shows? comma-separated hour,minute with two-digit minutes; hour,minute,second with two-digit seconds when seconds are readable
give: 12,11
